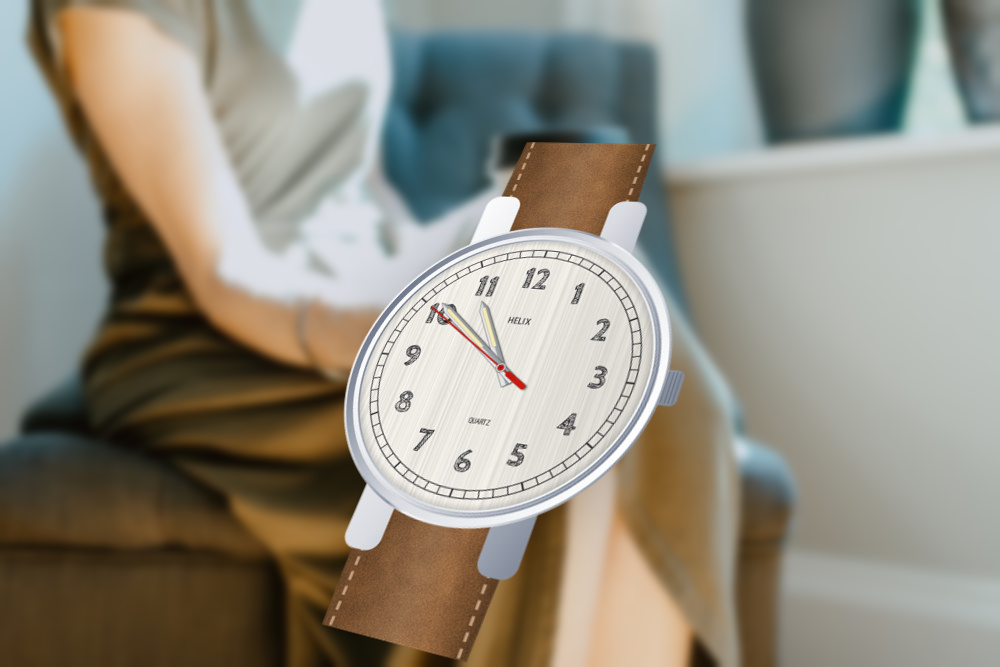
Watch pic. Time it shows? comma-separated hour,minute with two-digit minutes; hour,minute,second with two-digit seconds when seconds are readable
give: 10,50,50
